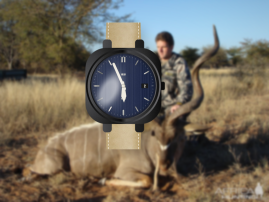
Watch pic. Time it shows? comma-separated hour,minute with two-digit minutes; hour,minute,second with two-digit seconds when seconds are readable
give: 5,56
